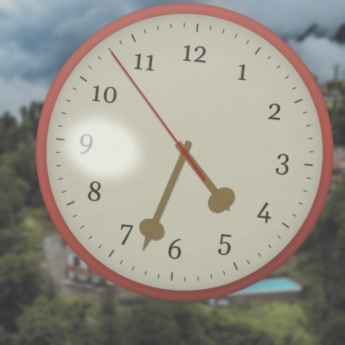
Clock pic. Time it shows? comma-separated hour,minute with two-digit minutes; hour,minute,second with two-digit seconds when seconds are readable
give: 4,32,53
